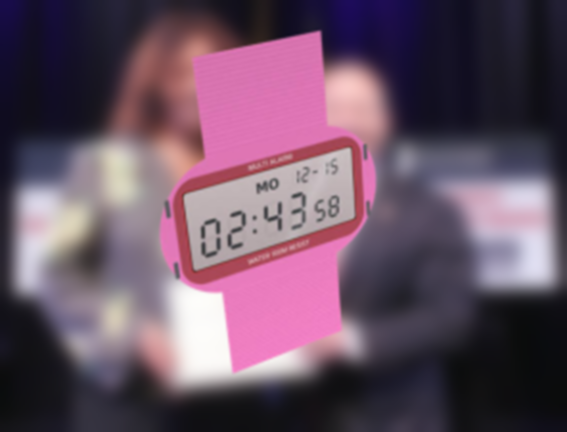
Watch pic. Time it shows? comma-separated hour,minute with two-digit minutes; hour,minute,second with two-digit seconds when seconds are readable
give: 2,43,58
